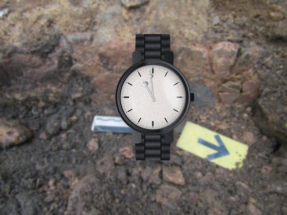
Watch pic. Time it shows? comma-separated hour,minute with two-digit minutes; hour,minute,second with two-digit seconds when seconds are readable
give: 10,59
